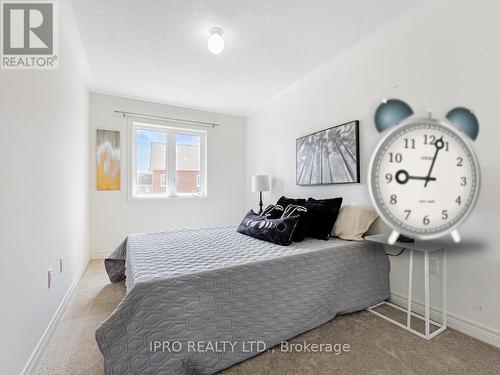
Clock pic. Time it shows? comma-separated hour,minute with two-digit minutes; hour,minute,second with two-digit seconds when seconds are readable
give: 9,03
